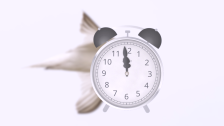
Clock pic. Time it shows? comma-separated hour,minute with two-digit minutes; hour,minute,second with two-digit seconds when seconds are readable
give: 11,59
